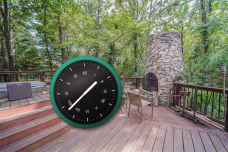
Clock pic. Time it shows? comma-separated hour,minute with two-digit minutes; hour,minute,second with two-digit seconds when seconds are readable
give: 1,38
